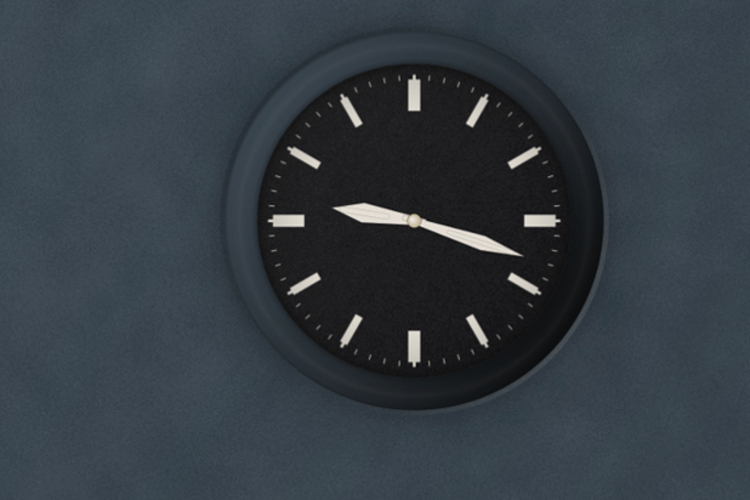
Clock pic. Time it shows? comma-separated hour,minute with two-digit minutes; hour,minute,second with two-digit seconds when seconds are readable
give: 9,18
